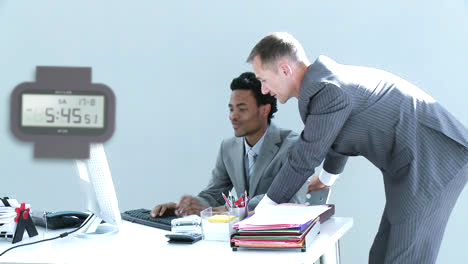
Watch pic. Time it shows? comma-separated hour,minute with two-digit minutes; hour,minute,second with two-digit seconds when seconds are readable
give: 5,45
